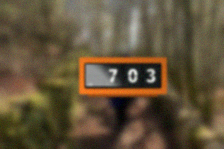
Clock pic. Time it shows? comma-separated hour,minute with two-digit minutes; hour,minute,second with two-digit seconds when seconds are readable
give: 7,03
